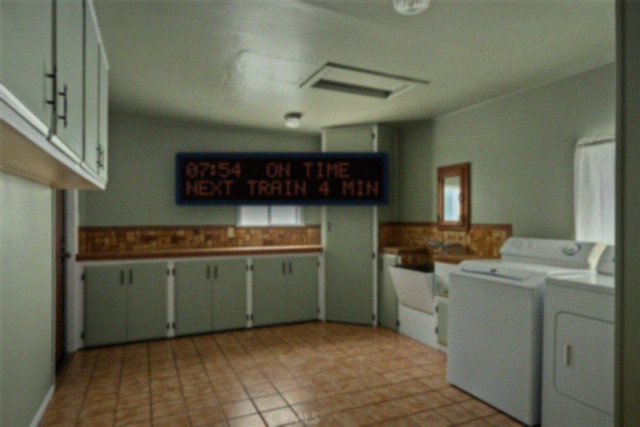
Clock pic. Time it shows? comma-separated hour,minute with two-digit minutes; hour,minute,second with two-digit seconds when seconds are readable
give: 7,54
